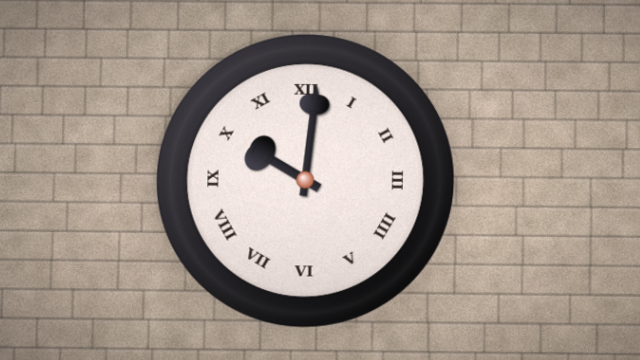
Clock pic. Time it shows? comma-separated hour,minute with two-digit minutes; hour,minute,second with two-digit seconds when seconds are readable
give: 10,01
